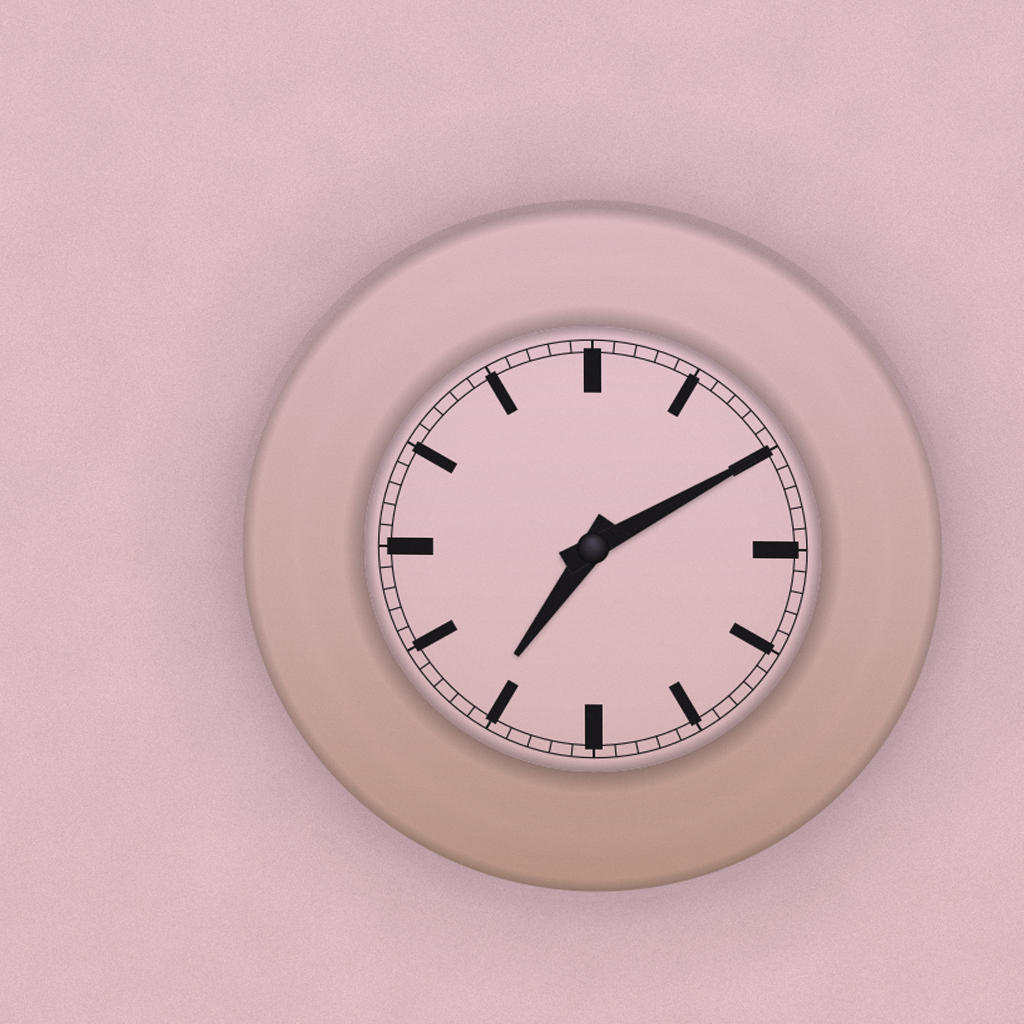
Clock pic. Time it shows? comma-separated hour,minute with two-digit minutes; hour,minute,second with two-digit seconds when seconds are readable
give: 7,10
